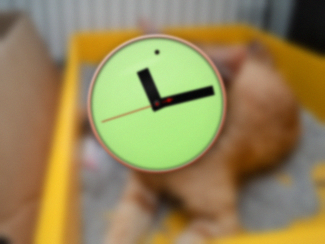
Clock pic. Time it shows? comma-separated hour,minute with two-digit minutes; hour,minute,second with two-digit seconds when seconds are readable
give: 11,12,42
